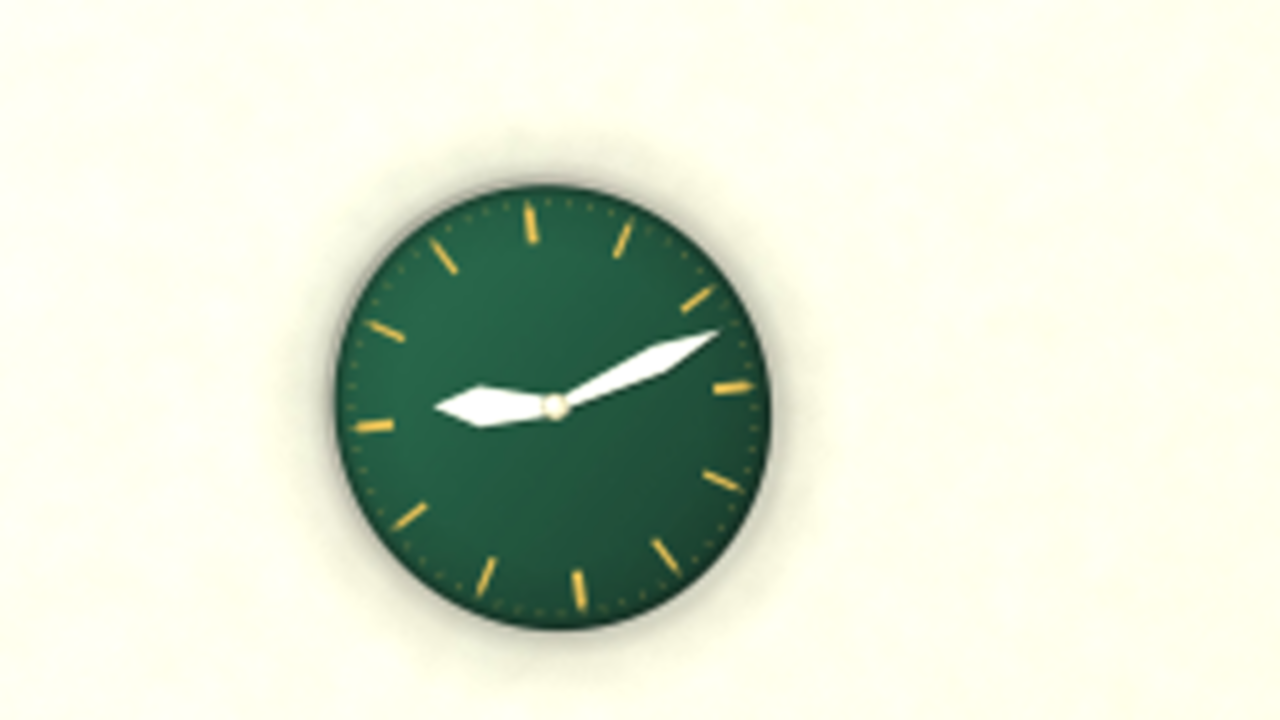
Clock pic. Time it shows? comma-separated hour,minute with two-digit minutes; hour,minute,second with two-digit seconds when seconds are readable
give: 9,12
